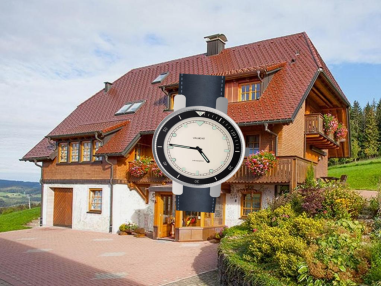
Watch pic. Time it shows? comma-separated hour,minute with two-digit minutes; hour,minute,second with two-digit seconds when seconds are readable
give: 4,46
